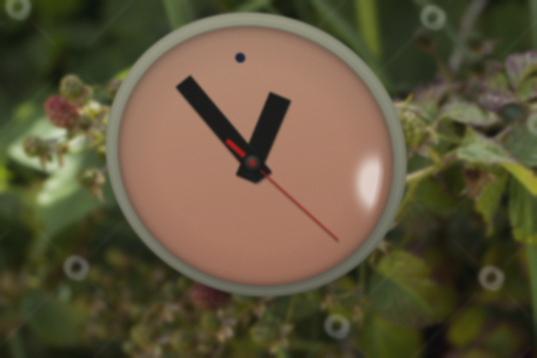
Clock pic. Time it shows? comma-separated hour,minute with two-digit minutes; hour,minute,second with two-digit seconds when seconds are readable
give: 12,54,23
